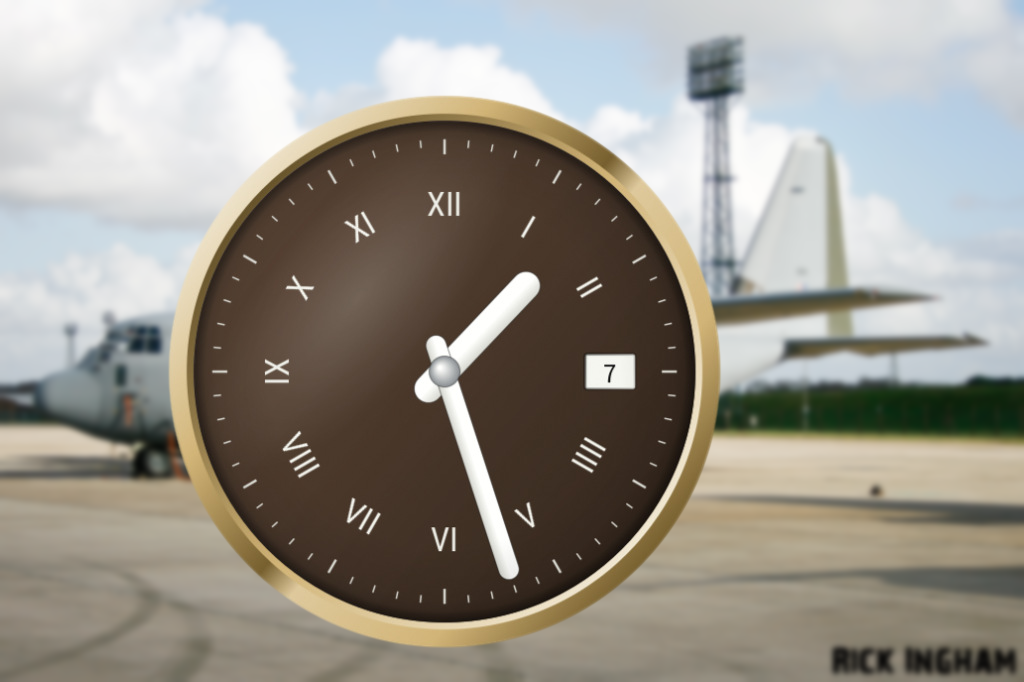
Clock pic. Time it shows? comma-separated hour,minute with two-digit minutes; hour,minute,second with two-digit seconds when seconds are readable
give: 1,27
